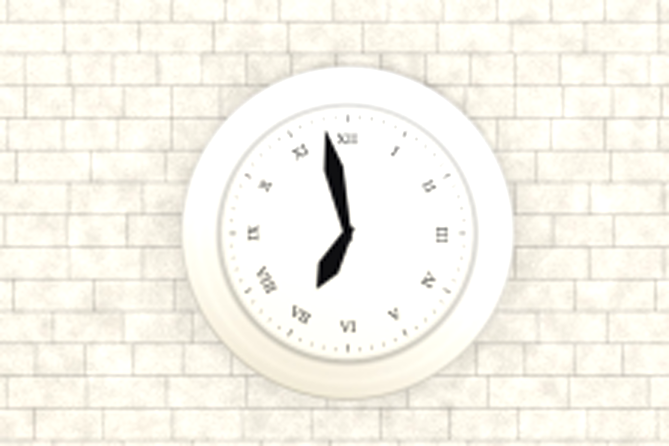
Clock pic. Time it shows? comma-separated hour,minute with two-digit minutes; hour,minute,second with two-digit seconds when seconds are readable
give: 6,58
